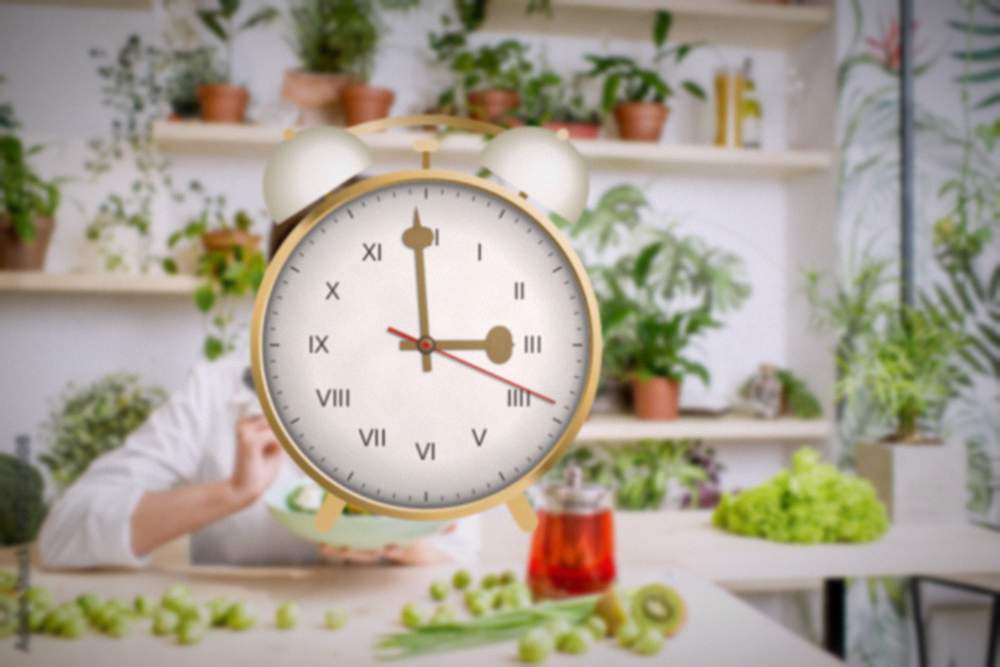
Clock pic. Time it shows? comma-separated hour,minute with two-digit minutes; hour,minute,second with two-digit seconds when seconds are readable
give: 2,59,19
